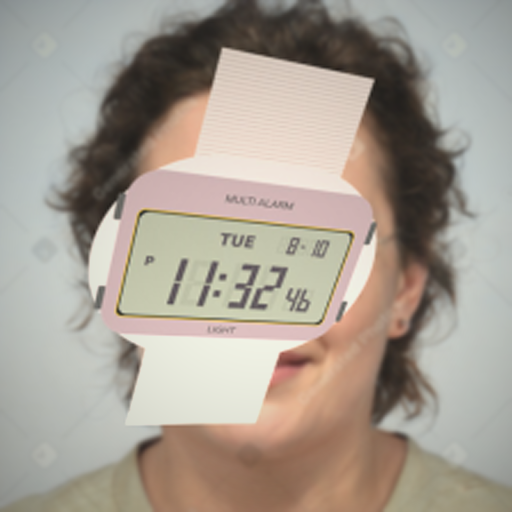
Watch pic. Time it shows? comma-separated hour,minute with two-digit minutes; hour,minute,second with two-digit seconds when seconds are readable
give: 11,32,46
